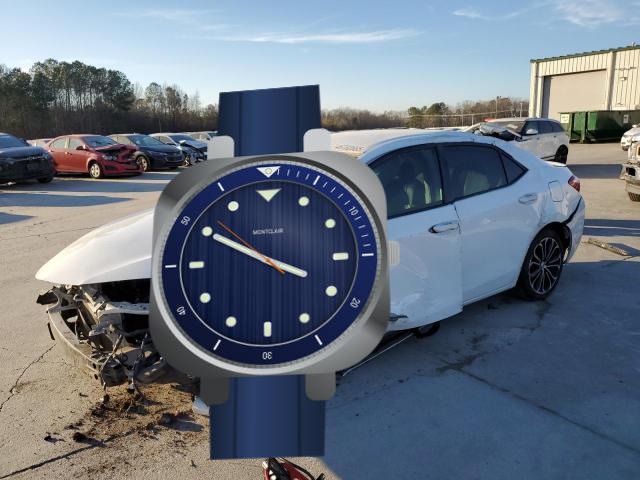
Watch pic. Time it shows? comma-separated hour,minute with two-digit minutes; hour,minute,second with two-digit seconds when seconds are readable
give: 3,49,52
